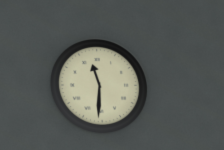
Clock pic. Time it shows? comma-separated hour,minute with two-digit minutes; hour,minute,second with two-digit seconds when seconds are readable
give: 11,31
